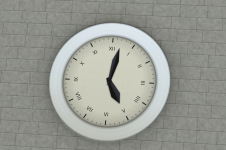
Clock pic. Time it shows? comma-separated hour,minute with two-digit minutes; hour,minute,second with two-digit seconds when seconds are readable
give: 5,02
